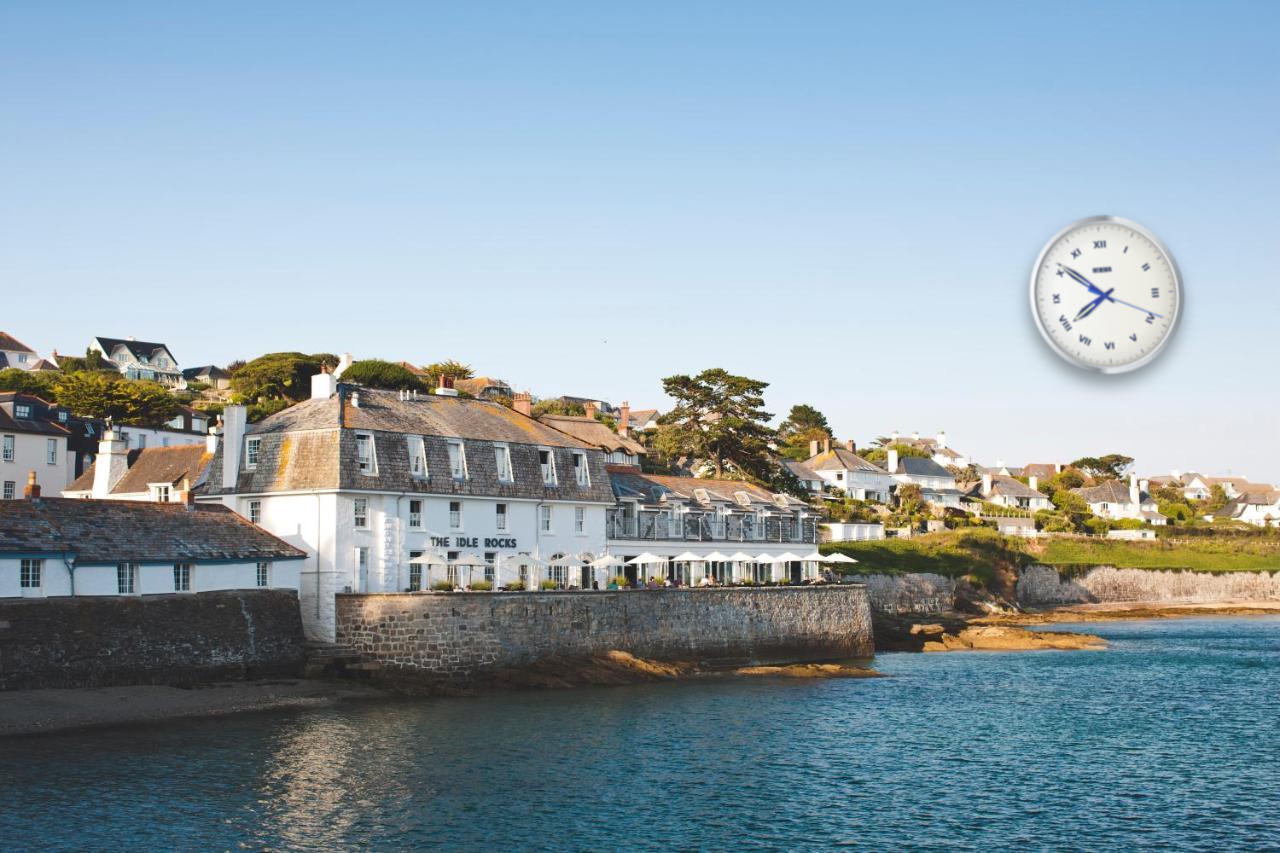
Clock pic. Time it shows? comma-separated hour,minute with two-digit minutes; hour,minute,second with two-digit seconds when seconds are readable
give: 7,51,19
